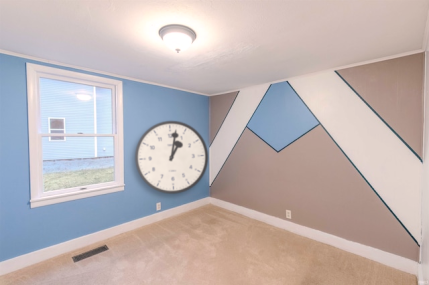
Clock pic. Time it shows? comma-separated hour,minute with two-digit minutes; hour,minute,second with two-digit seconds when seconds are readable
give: 1,02
